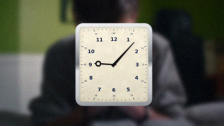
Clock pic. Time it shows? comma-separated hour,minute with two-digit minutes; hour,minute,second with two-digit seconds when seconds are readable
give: 9,07
